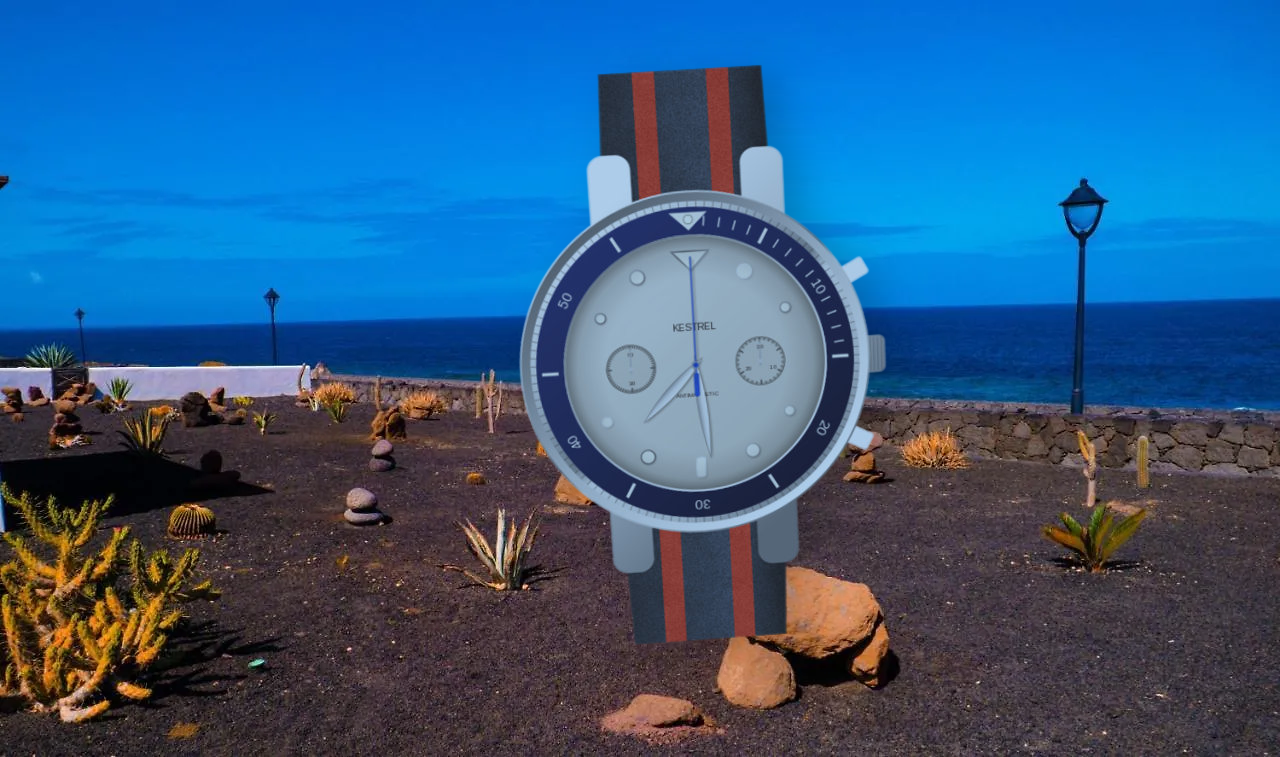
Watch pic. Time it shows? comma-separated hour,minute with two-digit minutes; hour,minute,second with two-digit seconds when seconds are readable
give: 7,29
